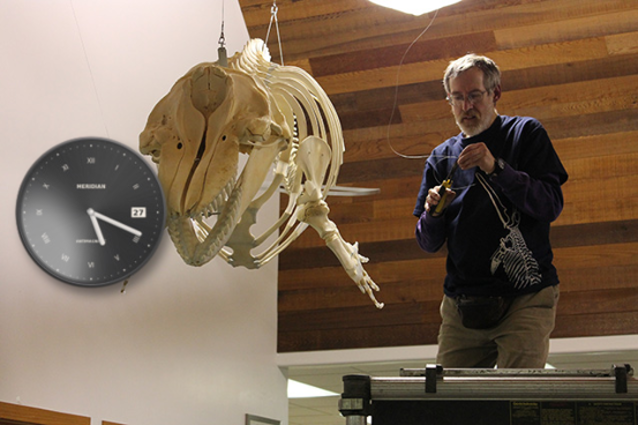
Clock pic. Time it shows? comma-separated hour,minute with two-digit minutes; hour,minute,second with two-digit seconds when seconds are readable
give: 5,19
